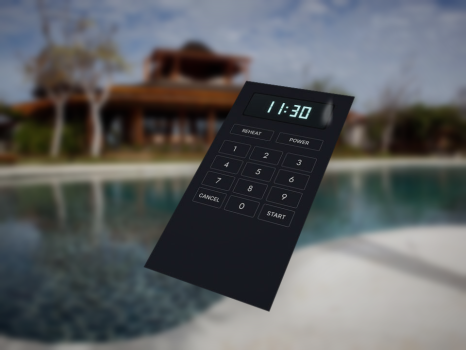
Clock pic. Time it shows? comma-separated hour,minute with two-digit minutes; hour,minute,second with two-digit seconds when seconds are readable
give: 11,30
